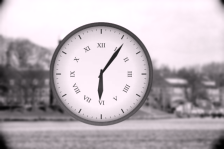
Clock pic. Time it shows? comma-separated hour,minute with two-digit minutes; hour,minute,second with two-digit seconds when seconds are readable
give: 6,06
